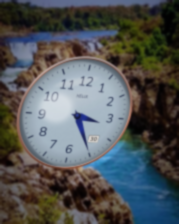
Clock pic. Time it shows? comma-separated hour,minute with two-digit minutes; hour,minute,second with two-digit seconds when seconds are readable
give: 3,25
